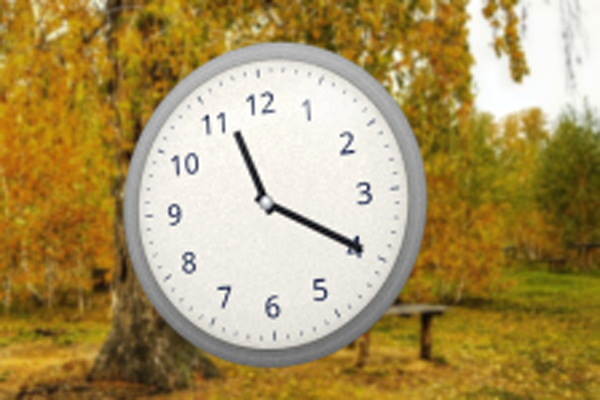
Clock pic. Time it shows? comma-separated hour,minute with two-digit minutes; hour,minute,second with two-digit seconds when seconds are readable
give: 11,20
